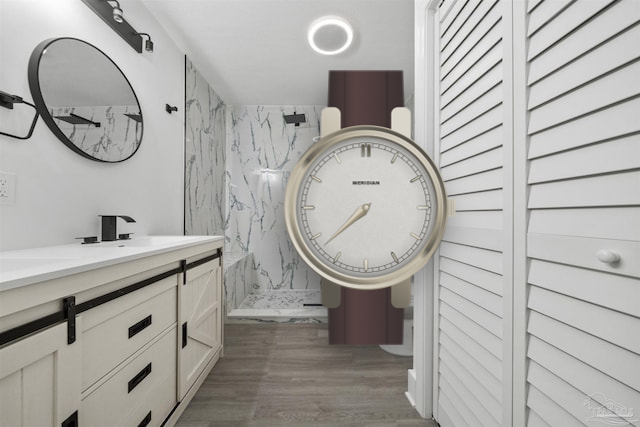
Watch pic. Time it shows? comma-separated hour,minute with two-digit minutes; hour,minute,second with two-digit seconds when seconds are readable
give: 7,38
